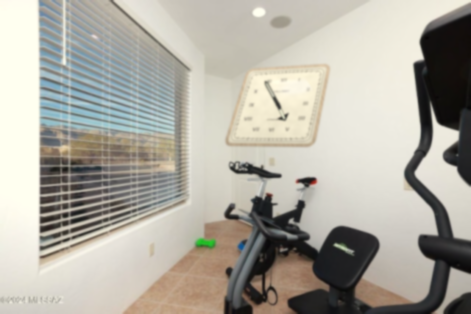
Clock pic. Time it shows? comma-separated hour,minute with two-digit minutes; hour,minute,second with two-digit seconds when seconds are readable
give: 4,54
